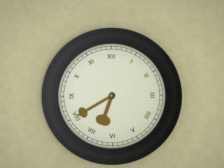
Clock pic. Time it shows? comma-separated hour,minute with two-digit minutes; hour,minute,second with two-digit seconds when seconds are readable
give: 6,40
